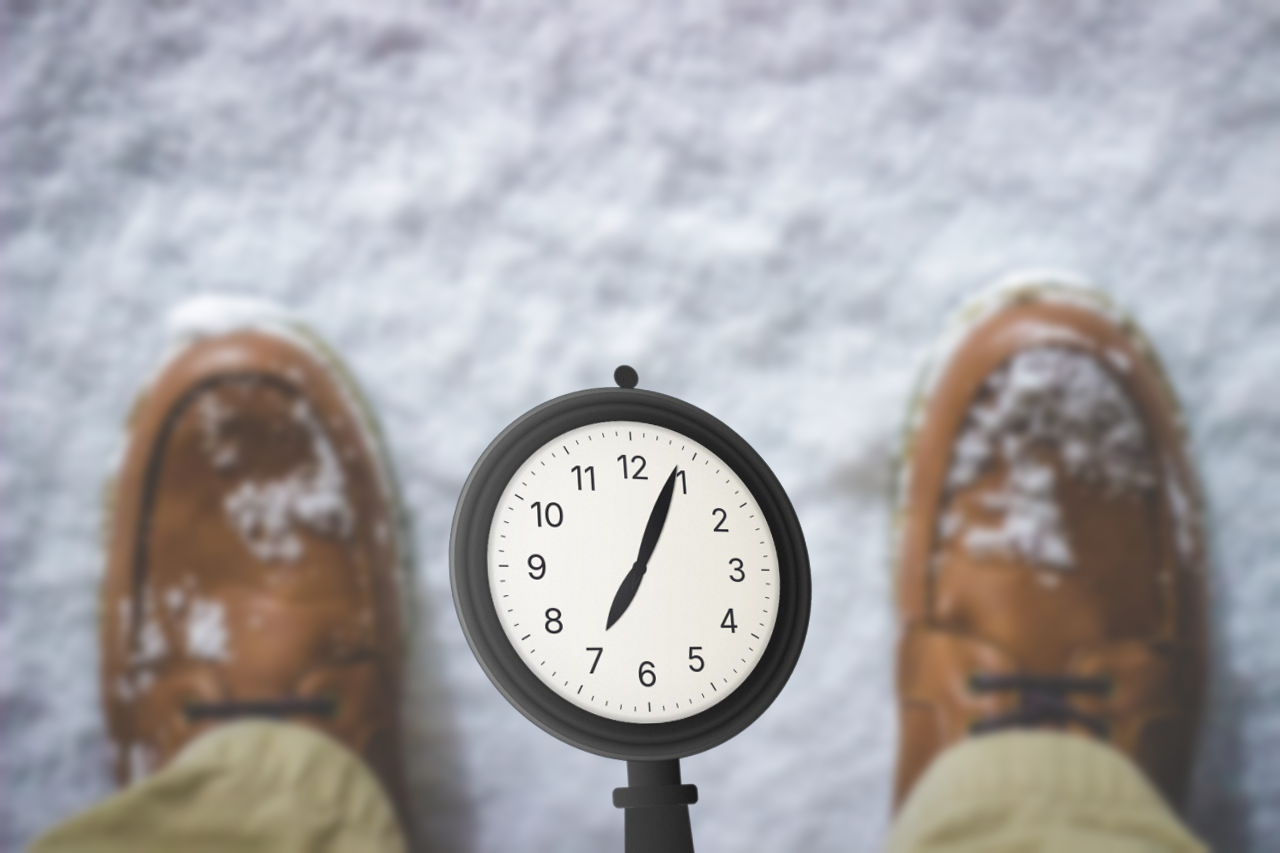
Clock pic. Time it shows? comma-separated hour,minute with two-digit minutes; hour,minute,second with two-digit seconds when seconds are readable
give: 7,04
